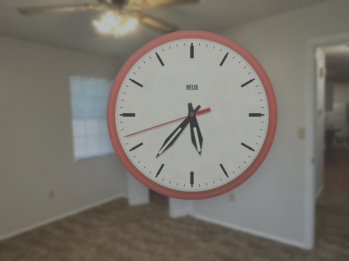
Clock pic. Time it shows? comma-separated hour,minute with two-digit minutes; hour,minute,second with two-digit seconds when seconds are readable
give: 5,36,42
